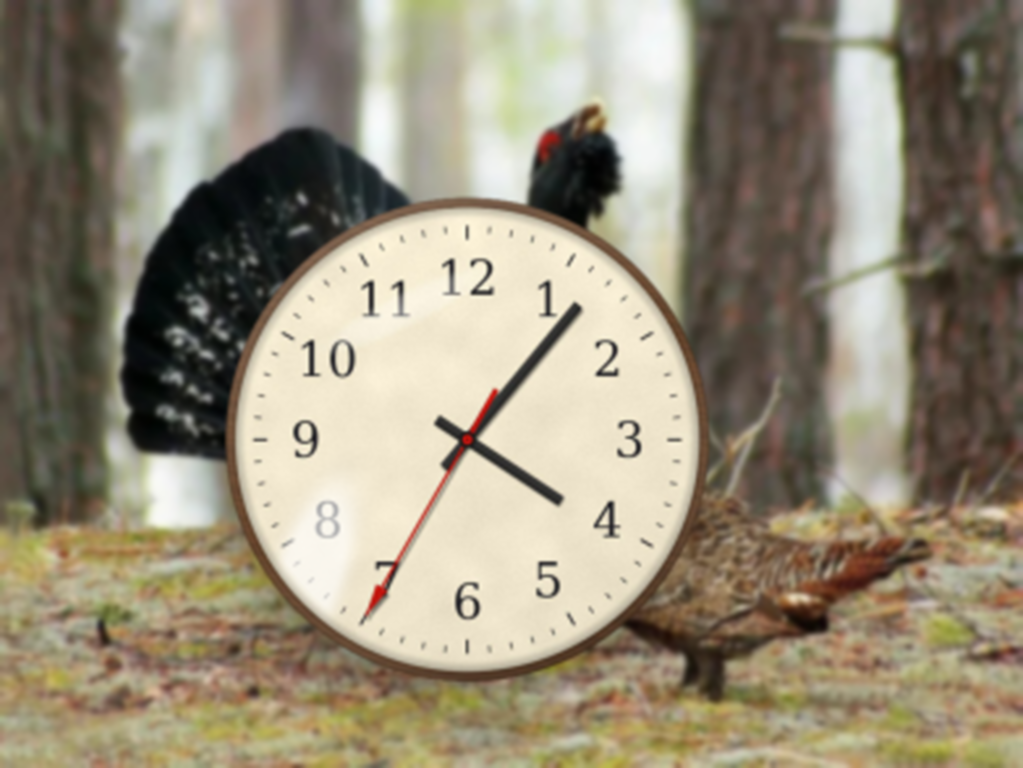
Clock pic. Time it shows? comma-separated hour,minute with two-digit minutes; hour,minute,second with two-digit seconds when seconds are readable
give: 4,06,35
